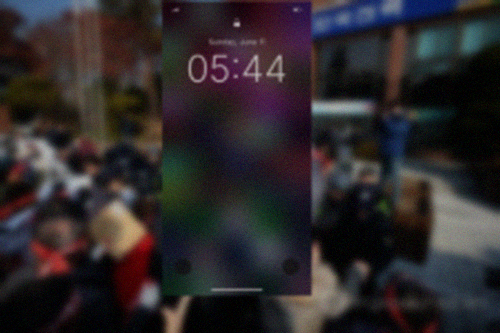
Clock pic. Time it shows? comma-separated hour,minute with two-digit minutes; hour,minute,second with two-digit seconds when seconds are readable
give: 5,44
